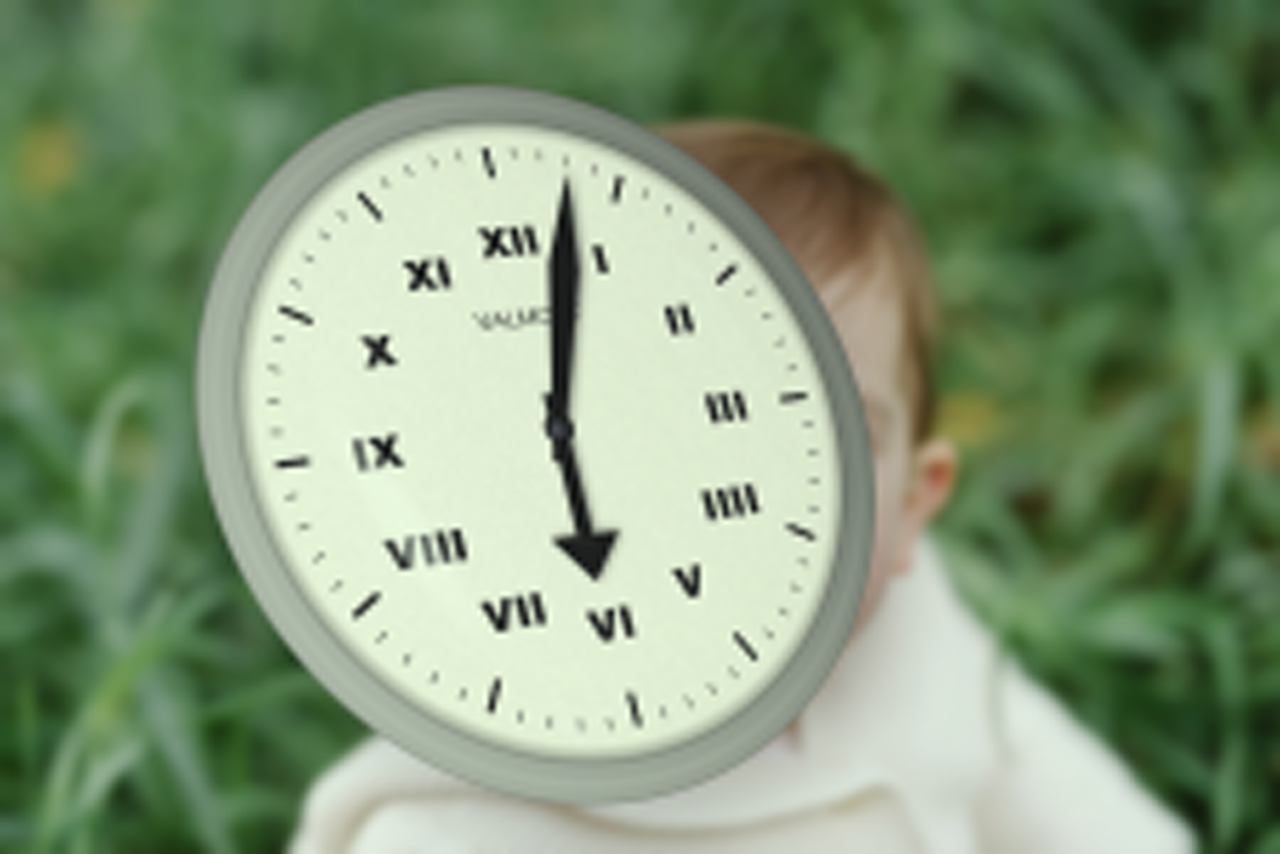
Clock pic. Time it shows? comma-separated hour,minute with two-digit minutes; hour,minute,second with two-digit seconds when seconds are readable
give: 6,03
